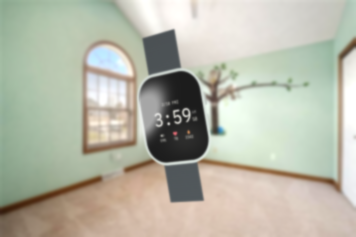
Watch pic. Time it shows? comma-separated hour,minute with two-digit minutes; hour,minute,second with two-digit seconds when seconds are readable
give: 3,59
